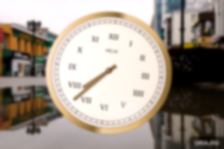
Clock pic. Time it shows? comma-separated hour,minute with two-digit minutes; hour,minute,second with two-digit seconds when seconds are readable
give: 7,37
